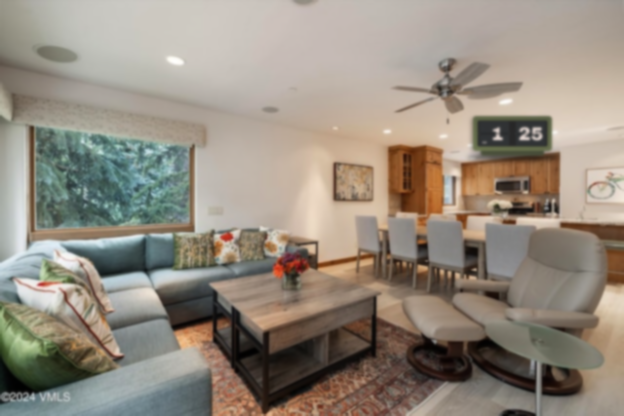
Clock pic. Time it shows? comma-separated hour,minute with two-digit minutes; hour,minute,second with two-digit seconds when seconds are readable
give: 1,25
